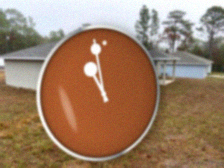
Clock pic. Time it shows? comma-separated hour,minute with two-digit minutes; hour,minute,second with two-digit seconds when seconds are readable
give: 10,58
